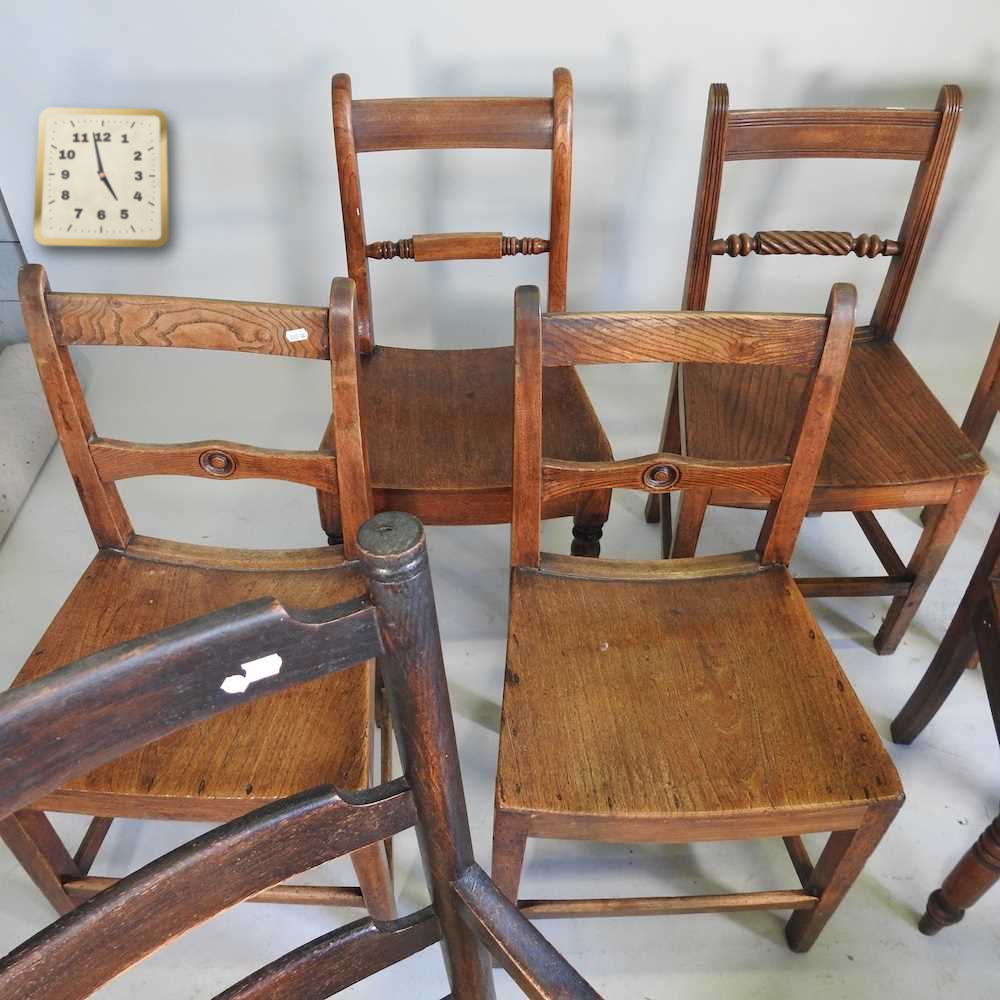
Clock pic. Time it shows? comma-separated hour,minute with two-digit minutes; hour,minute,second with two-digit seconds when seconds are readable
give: 4,58
